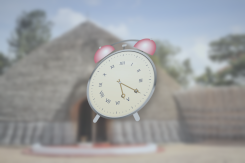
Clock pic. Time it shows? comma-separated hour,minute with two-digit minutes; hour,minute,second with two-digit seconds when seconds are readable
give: 5,20
